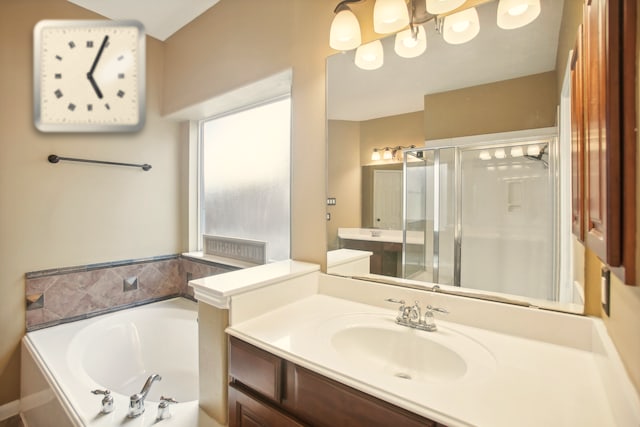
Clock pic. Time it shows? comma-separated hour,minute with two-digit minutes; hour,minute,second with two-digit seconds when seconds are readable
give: 5,04
